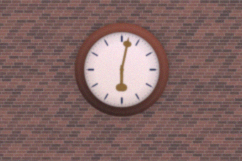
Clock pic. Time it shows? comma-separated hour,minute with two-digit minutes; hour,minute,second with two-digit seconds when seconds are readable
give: 6,02
